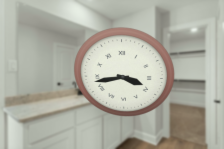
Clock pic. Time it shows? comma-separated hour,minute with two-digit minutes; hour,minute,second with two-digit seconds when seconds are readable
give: 3,43
